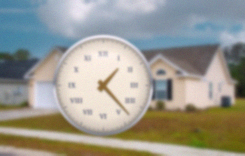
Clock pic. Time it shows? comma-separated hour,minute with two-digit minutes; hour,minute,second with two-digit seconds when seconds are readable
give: 1,23
